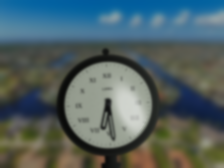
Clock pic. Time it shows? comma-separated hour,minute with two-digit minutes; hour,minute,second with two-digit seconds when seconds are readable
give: 6,29
